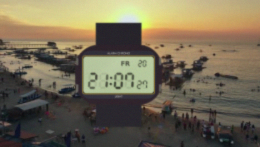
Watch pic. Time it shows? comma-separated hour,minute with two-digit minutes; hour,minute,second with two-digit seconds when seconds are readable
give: 21,07
